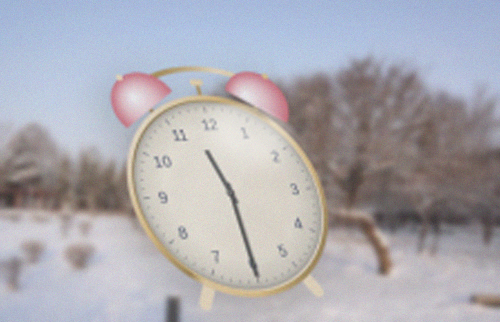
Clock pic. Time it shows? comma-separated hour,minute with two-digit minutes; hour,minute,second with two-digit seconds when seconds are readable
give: 11,30
